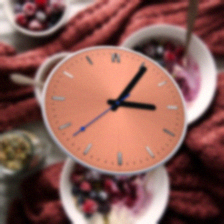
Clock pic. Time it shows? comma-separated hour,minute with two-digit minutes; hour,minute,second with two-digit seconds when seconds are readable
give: 3,05,38
